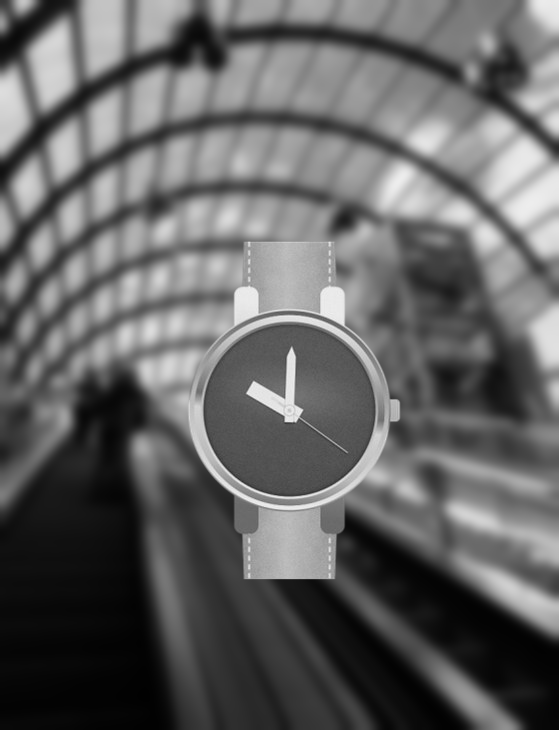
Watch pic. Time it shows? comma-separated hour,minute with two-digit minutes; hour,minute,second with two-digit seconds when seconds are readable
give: 10,00,21
